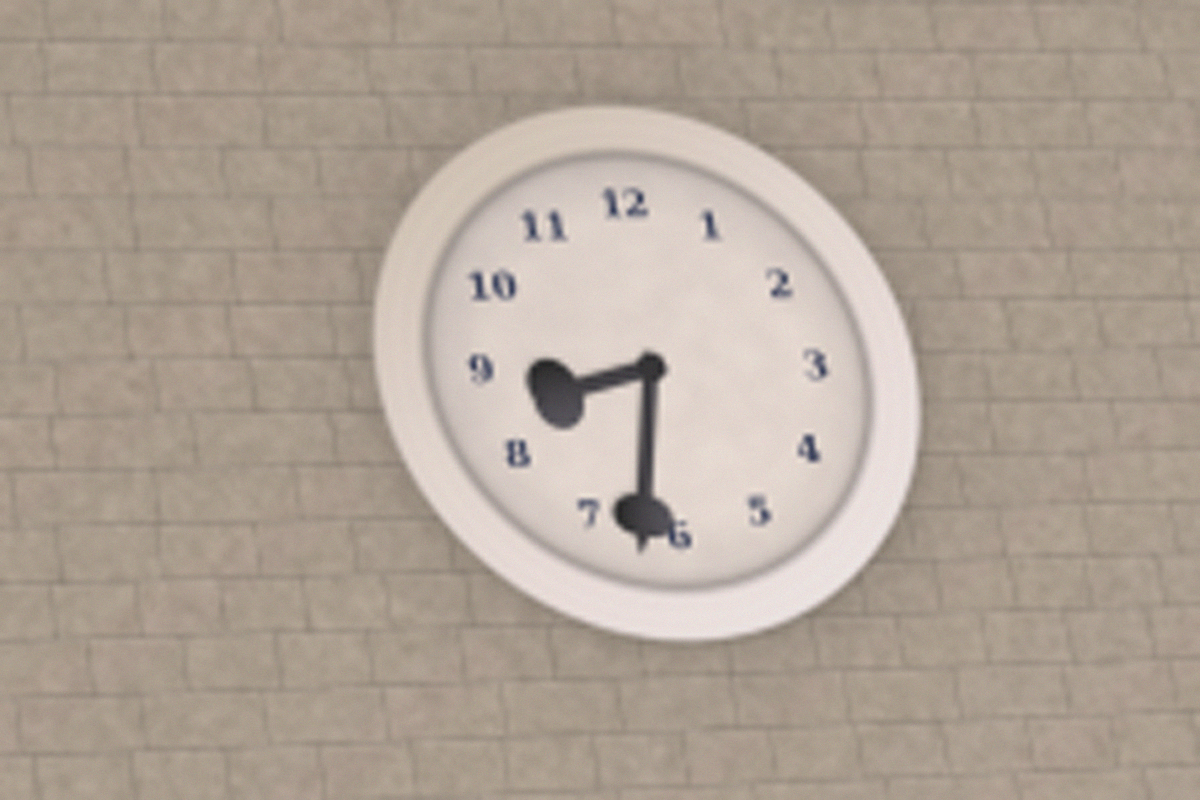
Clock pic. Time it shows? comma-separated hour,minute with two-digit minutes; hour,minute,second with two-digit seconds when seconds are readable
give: 8,32
